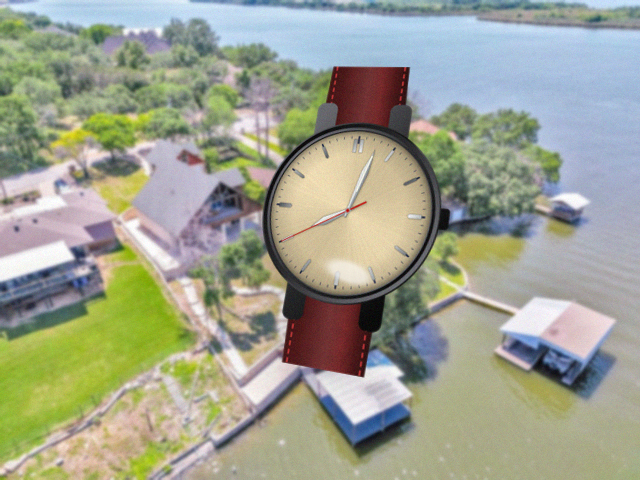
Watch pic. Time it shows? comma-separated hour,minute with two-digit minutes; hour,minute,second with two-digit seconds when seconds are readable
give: 8,02,40
